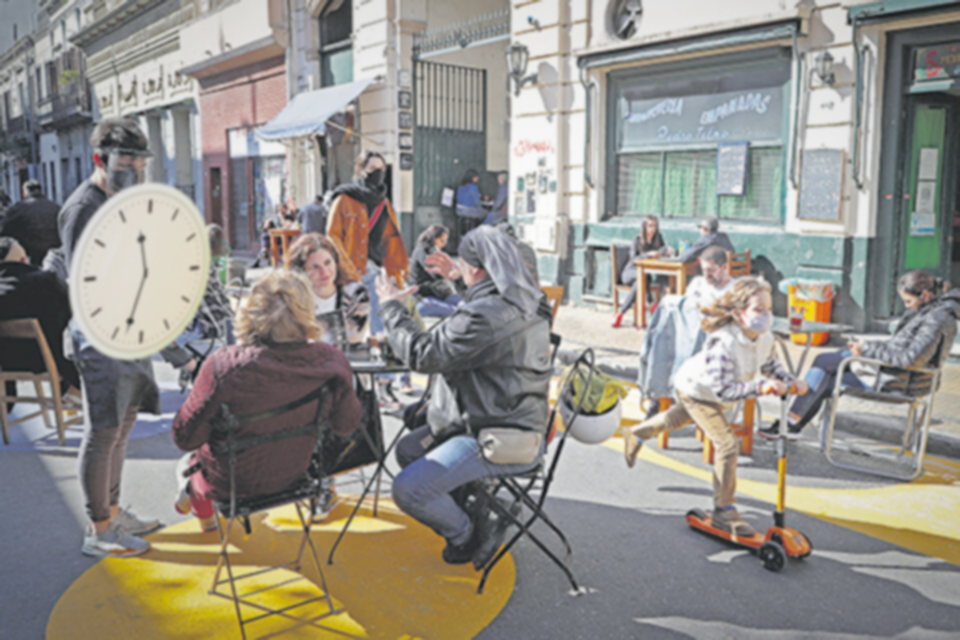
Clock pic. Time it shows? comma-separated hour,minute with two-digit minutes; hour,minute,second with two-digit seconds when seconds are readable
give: 11,33
